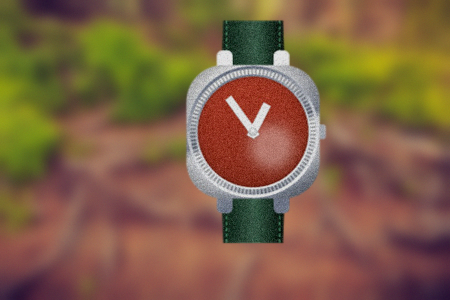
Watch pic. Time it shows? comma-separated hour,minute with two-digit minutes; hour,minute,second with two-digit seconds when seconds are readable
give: 12,54
